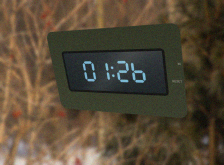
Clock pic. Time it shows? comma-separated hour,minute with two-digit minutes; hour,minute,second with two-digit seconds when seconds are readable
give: 1,26
